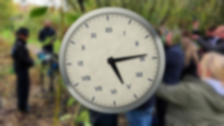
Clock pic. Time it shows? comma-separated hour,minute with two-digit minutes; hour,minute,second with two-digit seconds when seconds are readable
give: 5,14
